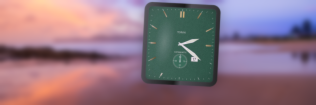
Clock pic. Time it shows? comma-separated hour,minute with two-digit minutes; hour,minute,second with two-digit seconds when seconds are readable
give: 2,21
